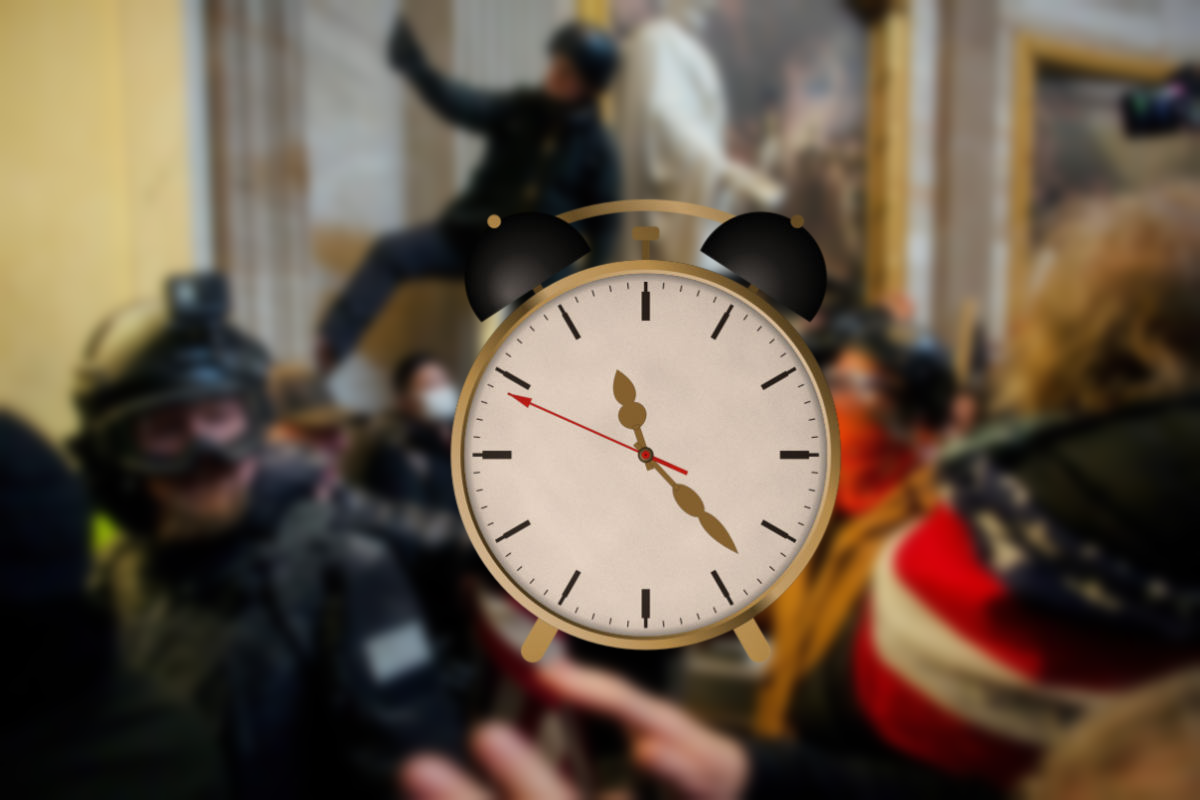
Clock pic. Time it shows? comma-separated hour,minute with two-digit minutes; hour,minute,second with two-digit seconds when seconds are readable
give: 11,22,49
